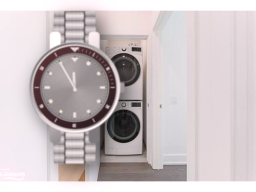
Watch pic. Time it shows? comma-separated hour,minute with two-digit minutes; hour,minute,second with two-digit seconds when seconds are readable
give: 11,55
